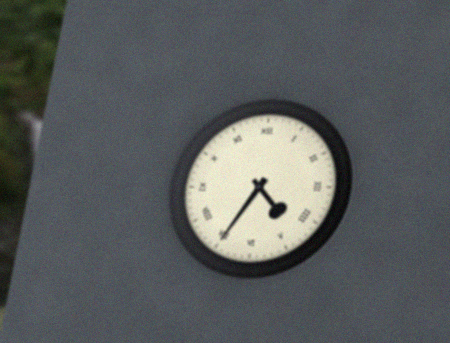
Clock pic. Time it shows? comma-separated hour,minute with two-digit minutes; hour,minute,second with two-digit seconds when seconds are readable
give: 4,35
